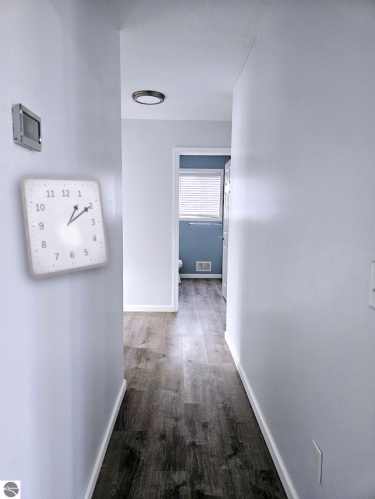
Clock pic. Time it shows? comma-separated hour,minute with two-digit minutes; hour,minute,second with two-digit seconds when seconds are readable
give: 1,10
